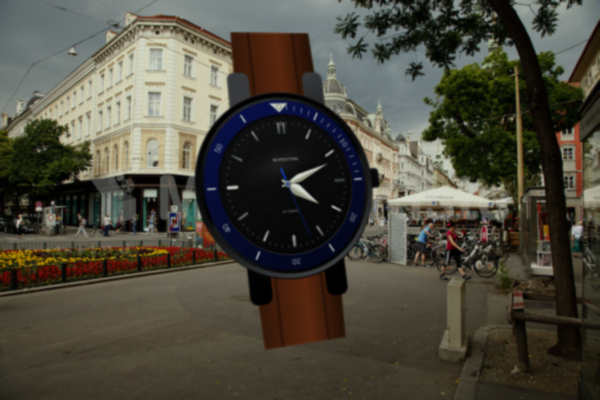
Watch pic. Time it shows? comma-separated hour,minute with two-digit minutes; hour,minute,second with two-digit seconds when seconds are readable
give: 4,11,27
